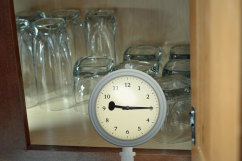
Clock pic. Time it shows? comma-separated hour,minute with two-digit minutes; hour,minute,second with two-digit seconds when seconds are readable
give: 9,15
